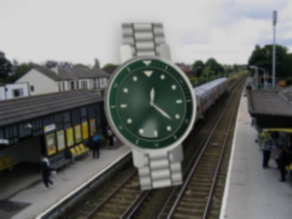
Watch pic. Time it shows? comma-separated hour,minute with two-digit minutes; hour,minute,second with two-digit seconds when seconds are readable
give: 12,22
